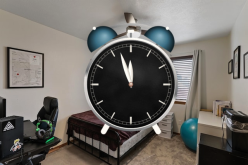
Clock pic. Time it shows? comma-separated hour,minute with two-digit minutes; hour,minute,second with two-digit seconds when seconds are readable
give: 11,57
